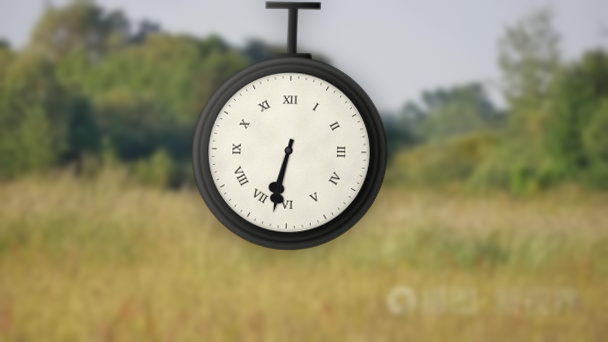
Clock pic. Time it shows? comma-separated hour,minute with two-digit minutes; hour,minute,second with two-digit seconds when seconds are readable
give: 6,32
